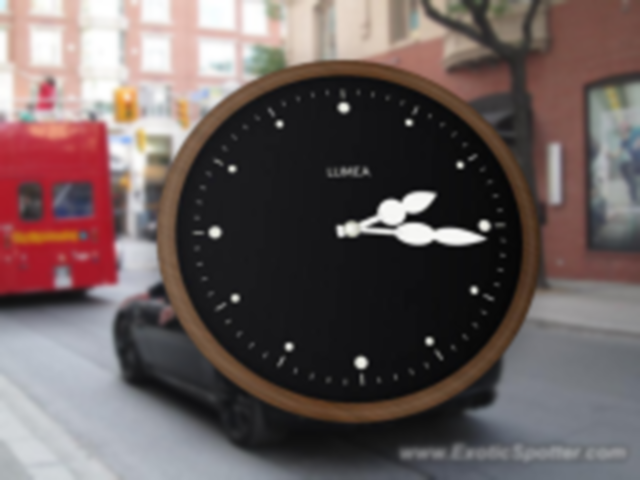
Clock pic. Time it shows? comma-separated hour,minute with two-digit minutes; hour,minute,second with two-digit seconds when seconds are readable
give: 2,16
